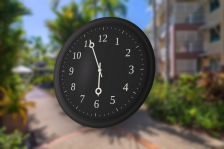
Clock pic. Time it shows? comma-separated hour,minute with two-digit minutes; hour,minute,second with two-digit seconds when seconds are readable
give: 5,56
